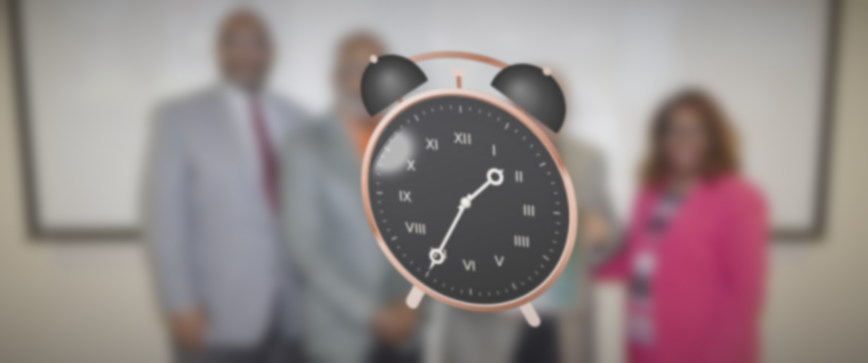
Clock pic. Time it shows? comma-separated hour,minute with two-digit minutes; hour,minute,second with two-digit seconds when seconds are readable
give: 1,35
